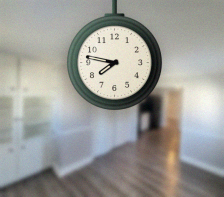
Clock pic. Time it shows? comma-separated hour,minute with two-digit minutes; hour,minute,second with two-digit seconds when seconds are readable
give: 7,47
